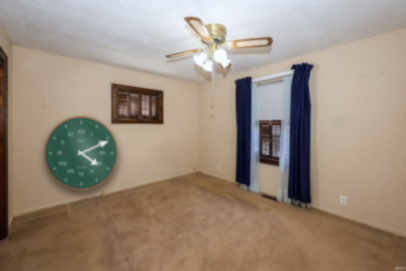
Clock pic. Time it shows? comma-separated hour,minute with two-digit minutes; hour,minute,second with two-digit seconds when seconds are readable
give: 4,11
